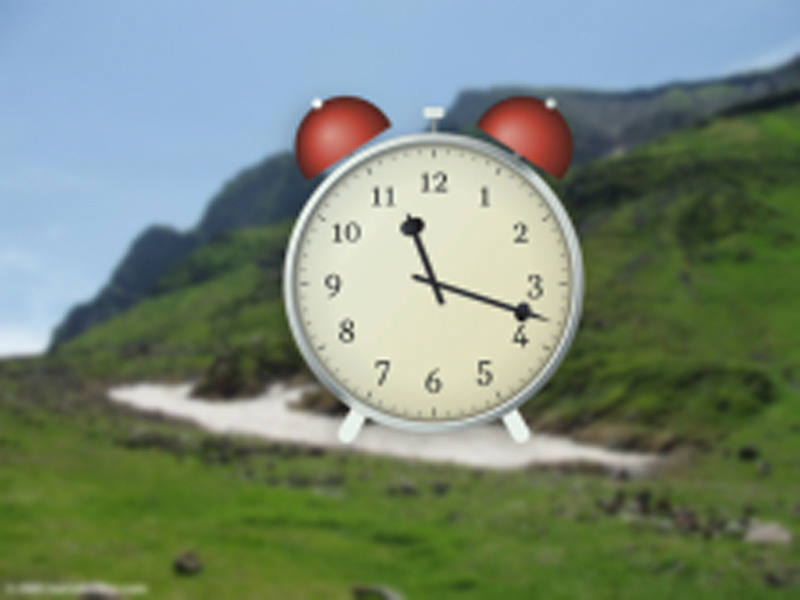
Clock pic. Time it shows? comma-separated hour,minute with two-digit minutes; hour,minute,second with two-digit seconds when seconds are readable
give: 11,18
